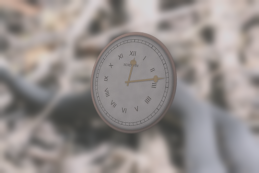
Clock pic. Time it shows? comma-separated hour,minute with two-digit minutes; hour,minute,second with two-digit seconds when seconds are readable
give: 12,13
